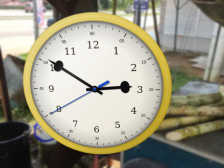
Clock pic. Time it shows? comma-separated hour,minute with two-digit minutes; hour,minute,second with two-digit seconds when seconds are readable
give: 2,50,40
